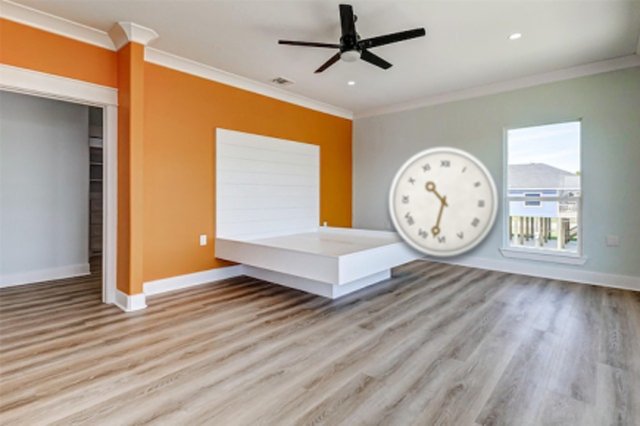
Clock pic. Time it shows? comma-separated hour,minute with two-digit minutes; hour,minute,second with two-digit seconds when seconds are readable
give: 10,32
